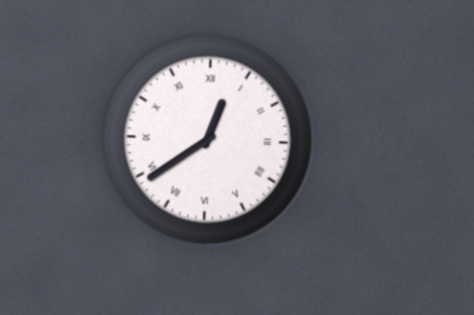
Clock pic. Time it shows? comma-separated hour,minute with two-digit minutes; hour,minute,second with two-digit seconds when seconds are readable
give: 12,39
